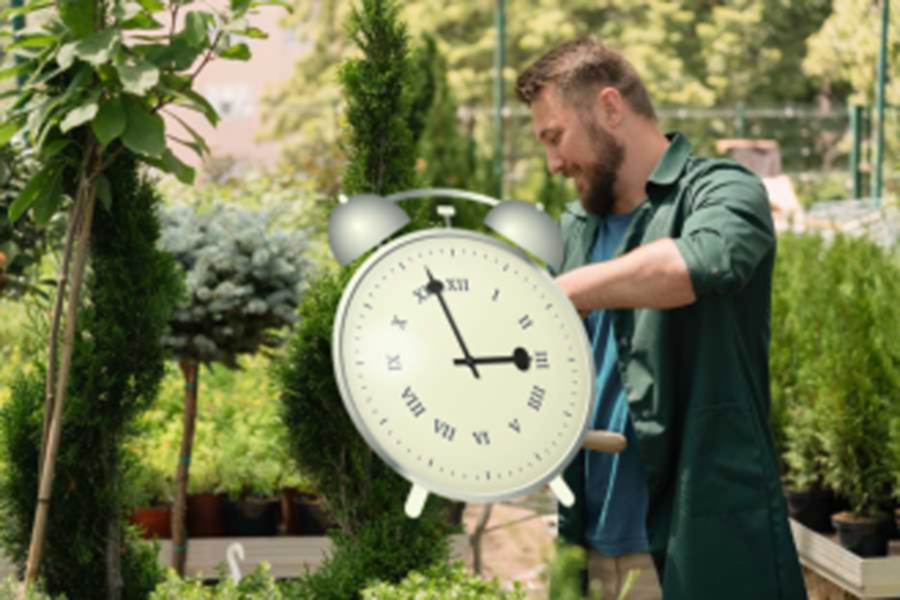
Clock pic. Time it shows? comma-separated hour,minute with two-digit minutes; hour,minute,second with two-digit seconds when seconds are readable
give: 2,57
